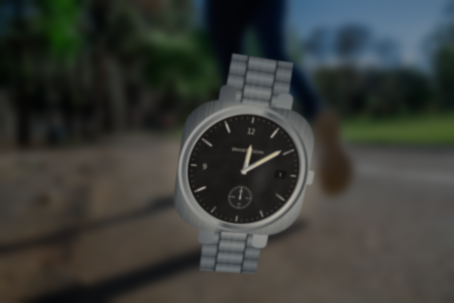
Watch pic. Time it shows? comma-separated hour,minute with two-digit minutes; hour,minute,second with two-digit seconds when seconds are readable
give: 12,09
